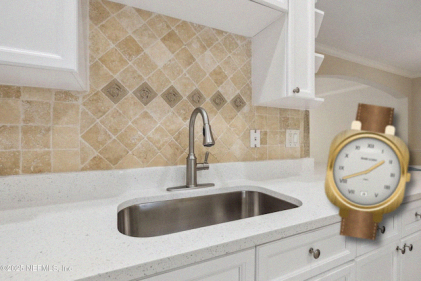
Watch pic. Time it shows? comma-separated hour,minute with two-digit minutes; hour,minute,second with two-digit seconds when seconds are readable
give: 1,41
